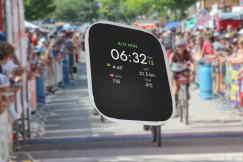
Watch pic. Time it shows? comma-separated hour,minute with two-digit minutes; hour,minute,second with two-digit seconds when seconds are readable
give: 6,32
